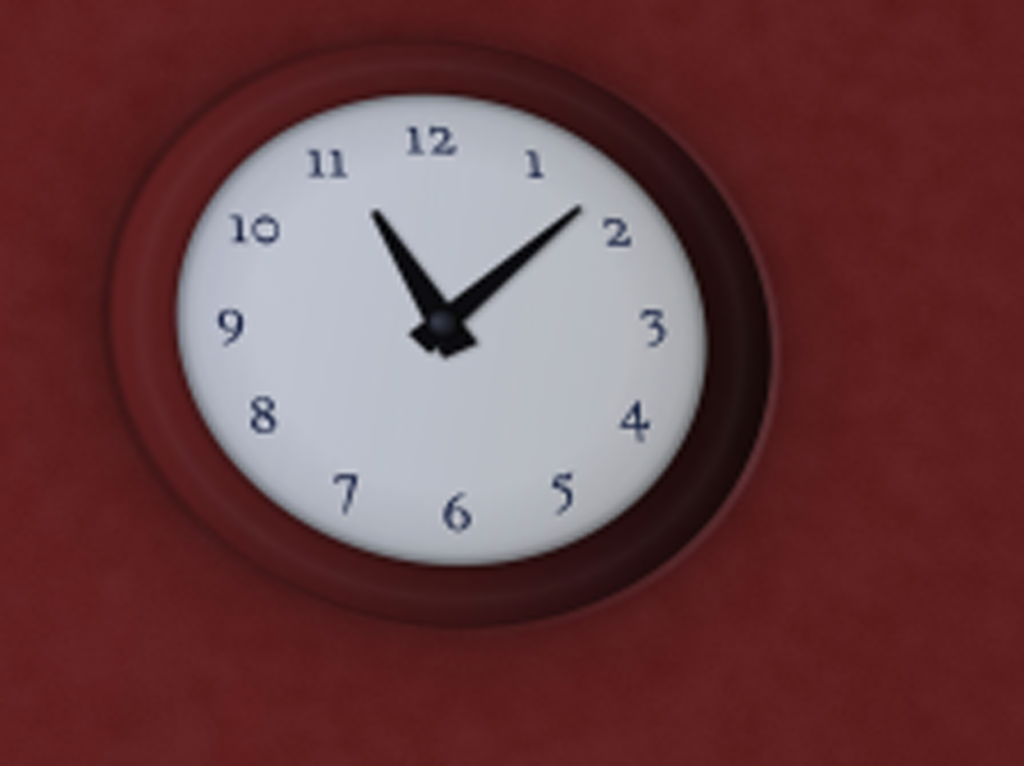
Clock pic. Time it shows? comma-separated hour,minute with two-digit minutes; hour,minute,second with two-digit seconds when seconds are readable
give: 11,08
